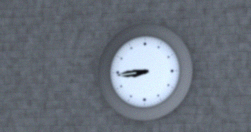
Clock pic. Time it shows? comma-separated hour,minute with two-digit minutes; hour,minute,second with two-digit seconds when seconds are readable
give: 8,44
